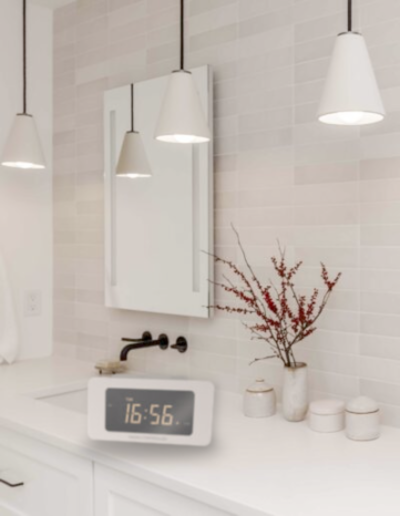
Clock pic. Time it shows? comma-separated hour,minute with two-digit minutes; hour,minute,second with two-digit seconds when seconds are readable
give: 16,56
